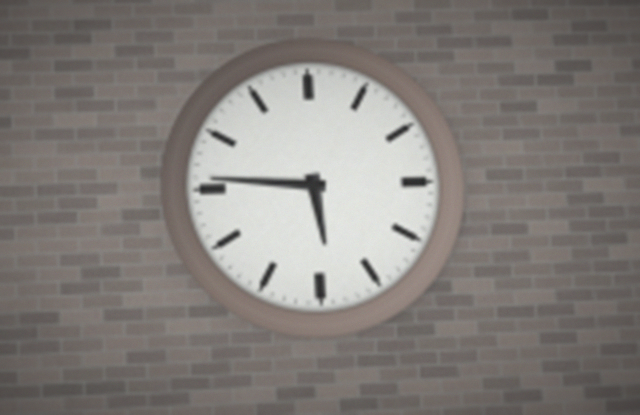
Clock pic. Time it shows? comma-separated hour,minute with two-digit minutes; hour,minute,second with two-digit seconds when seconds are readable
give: 5,46
